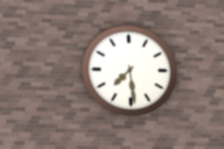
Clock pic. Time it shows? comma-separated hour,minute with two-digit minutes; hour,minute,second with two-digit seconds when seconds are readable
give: 7,29
